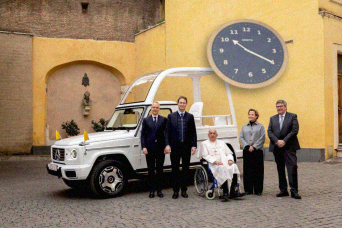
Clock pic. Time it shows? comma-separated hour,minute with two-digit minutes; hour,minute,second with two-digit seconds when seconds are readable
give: 10,20
